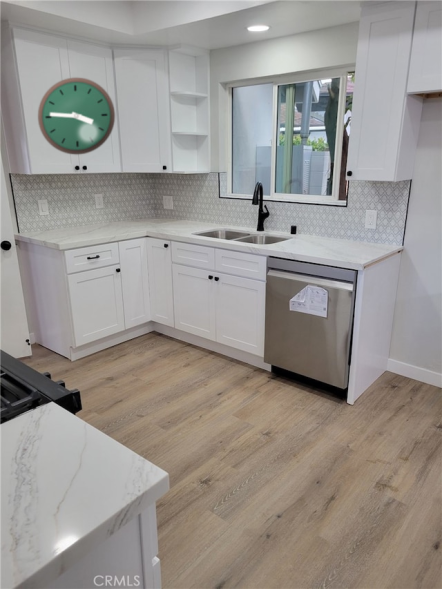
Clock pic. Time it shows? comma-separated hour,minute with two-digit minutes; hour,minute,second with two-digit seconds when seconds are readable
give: 3,46
